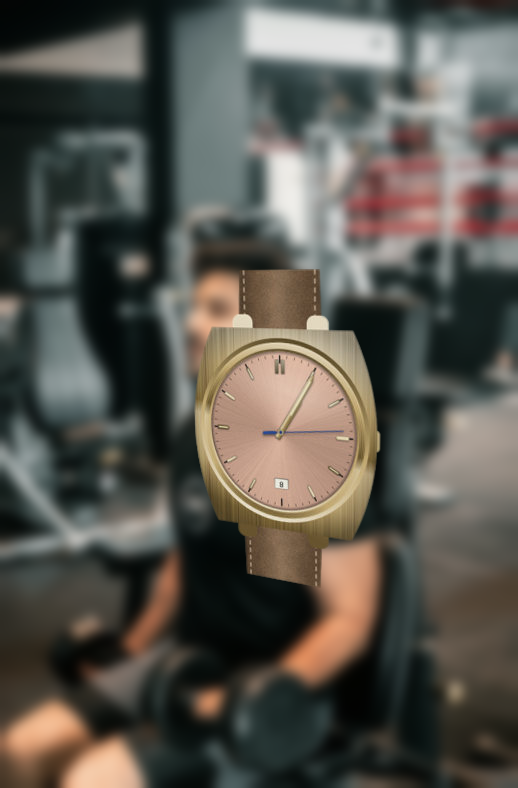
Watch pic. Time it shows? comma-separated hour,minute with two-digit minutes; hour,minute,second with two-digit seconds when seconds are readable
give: 1,05,14
